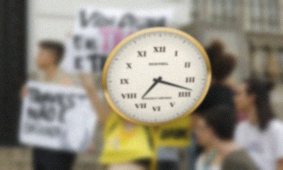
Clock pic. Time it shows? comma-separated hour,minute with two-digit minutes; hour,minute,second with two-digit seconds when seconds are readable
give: 7,18
